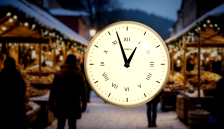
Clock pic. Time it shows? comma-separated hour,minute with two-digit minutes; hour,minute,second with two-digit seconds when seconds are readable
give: 12,57
